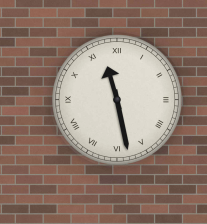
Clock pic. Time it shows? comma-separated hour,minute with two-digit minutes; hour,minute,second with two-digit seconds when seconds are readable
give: 11,28
